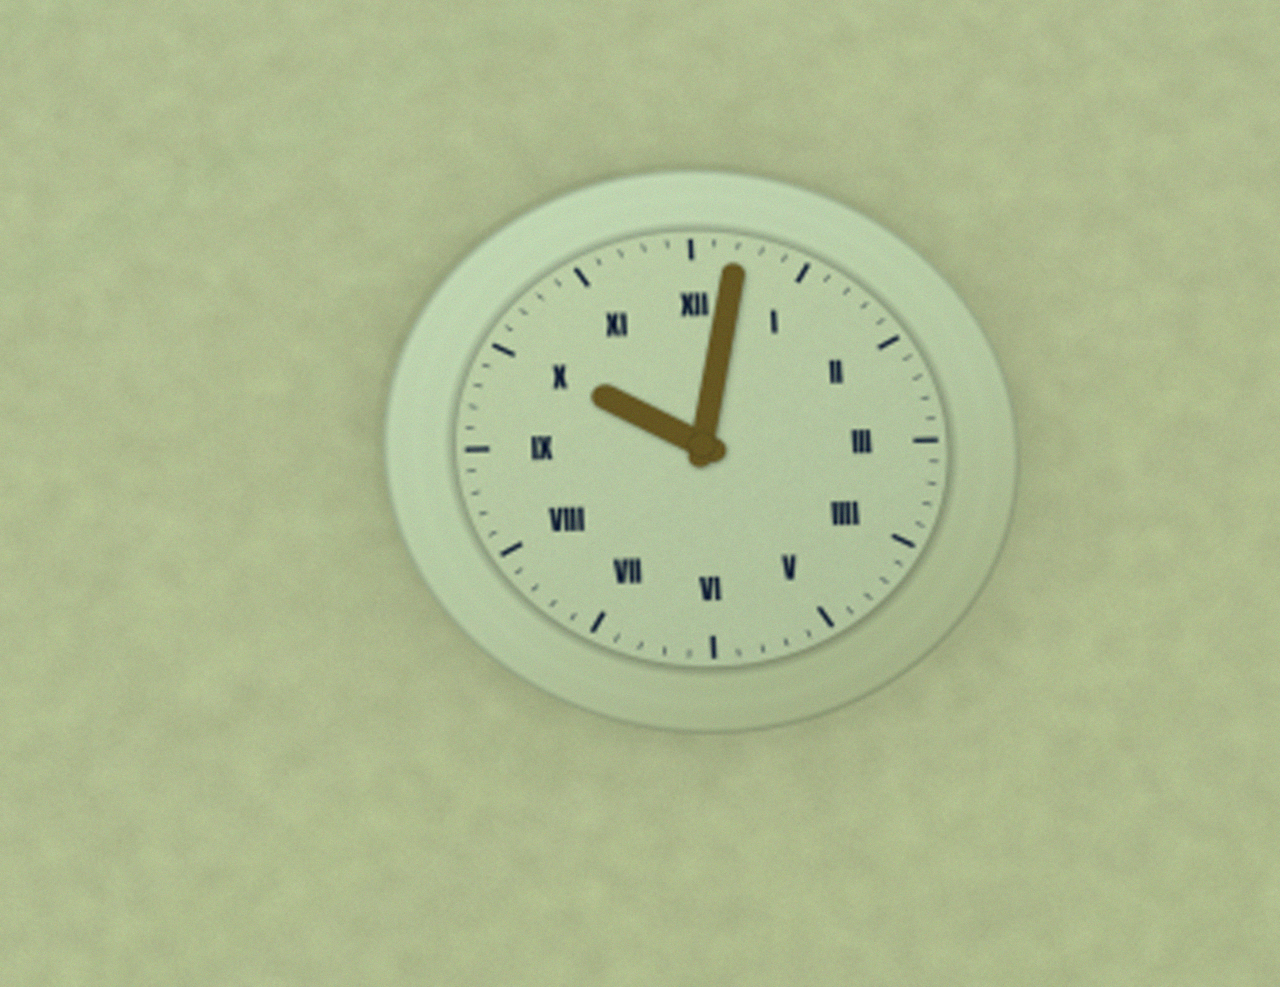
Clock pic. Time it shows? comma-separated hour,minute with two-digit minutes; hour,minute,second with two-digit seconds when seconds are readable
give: 10,02
